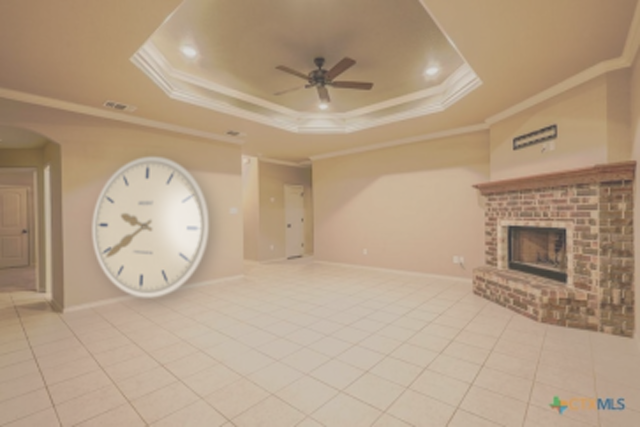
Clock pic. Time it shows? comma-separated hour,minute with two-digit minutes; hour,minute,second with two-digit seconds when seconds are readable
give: 9,39
